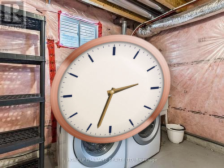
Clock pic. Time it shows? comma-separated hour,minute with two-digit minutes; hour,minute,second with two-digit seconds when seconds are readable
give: 2,33
